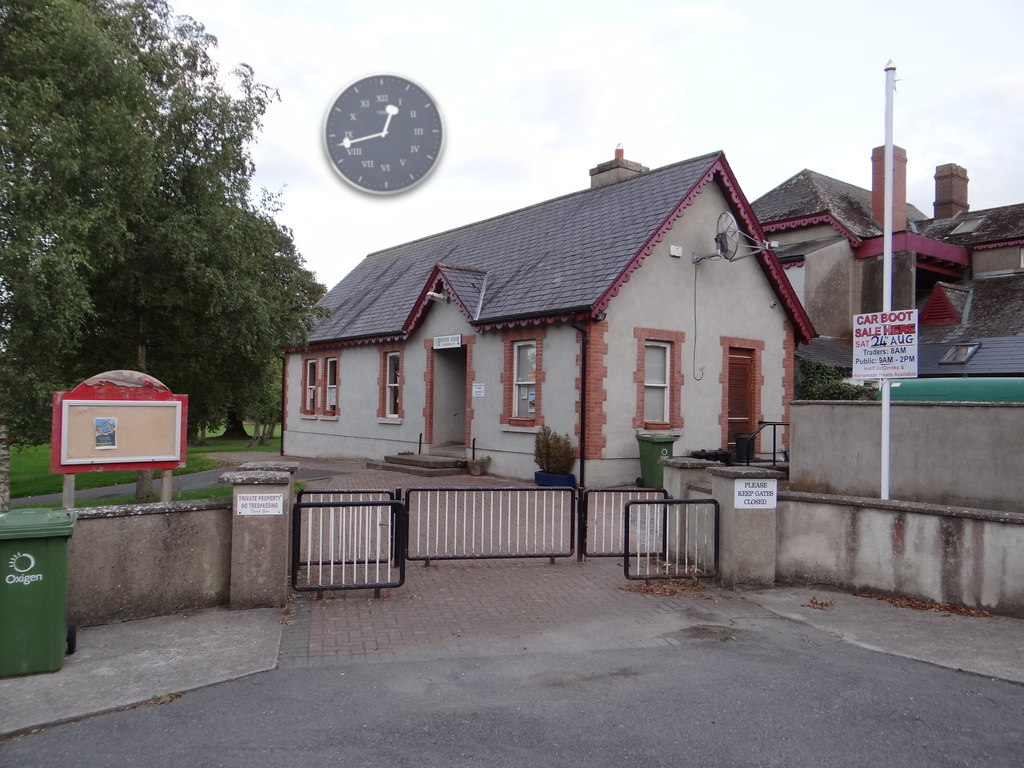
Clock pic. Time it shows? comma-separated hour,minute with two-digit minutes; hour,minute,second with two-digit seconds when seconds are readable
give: 12,43
